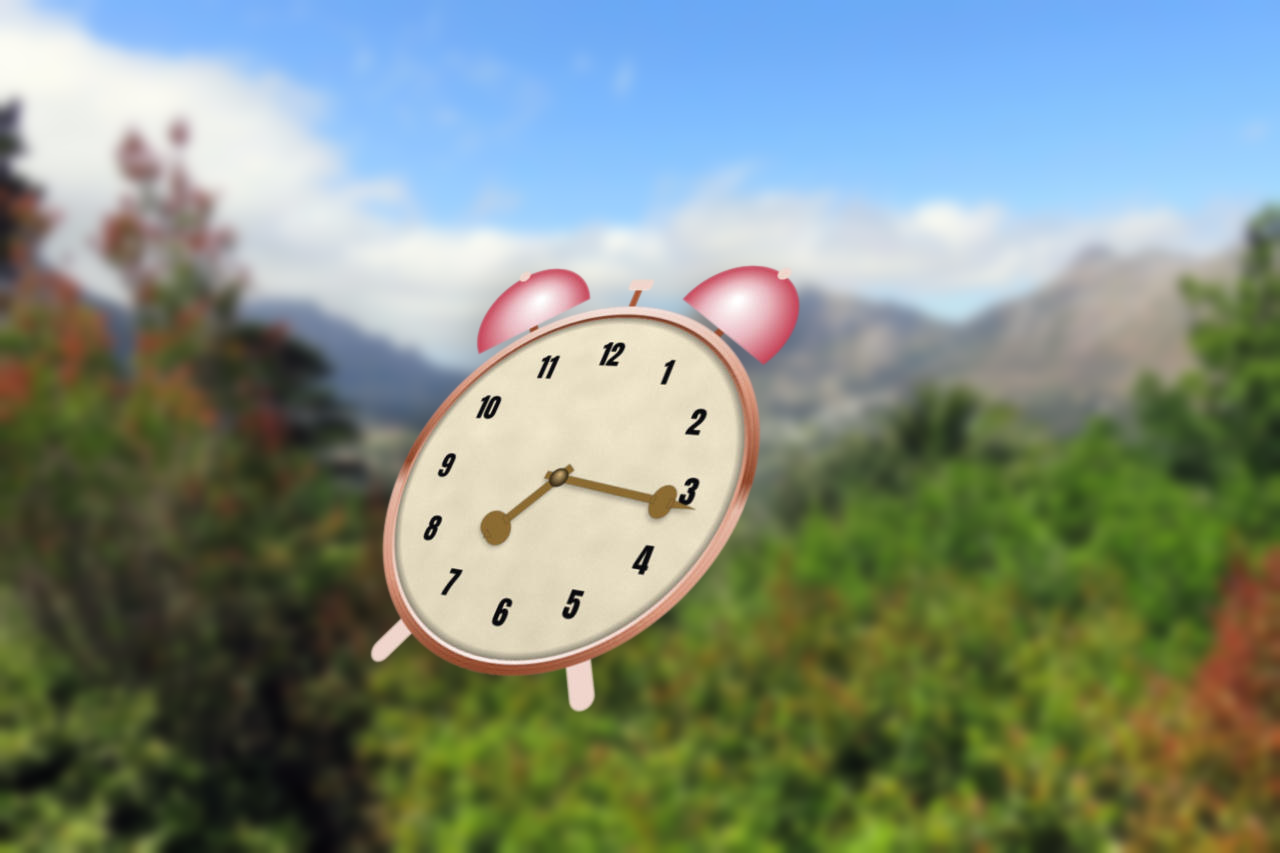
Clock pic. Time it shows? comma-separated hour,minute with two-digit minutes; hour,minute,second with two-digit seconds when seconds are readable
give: 7,16
